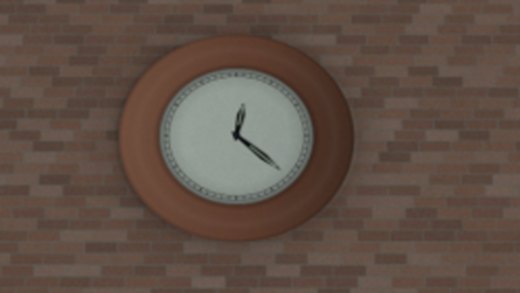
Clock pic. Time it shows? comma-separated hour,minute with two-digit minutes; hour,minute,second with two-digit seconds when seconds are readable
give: 12,22
